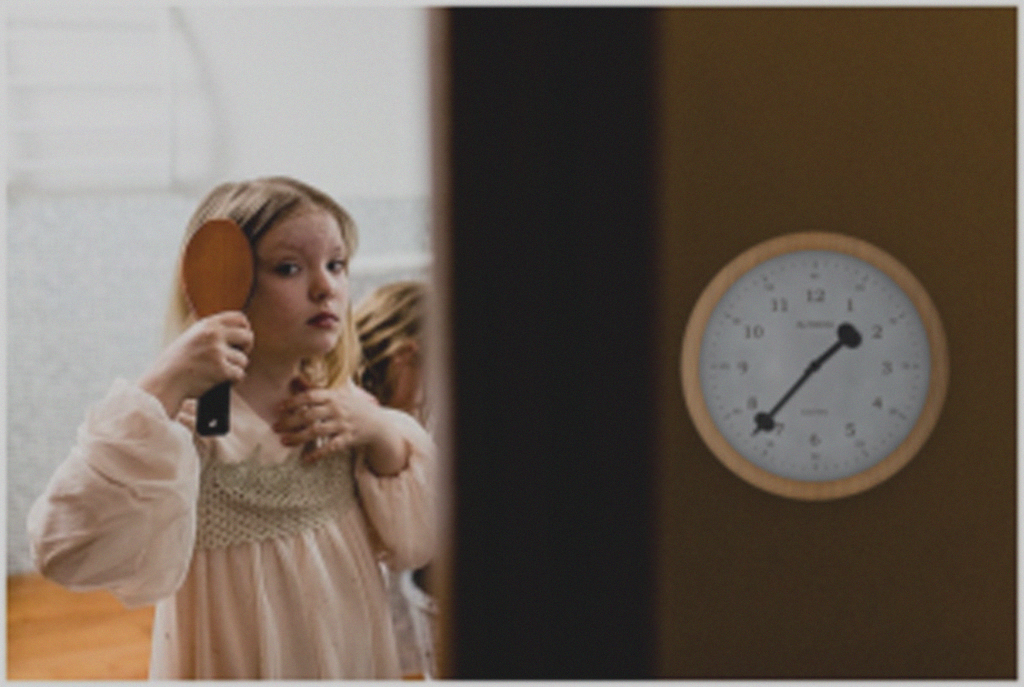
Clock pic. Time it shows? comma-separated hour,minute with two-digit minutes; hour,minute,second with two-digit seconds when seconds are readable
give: 1,37
